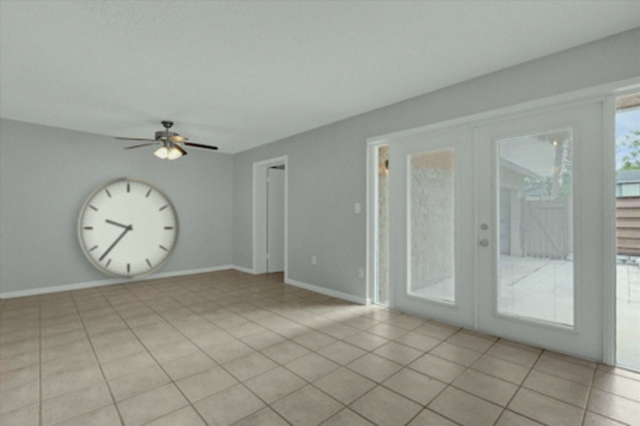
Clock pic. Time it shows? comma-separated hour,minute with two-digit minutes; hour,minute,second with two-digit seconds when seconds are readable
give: 9,37
